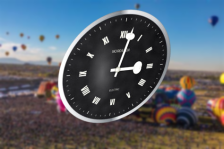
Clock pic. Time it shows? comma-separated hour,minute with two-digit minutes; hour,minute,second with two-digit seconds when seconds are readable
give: 3,02
